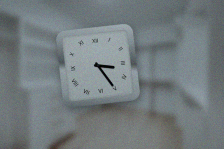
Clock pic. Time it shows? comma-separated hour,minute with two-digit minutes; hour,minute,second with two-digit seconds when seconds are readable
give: 3,25
